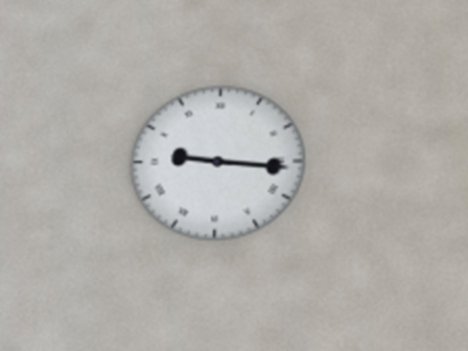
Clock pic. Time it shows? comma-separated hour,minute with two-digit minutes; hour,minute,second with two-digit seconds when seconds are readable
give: 9,16
